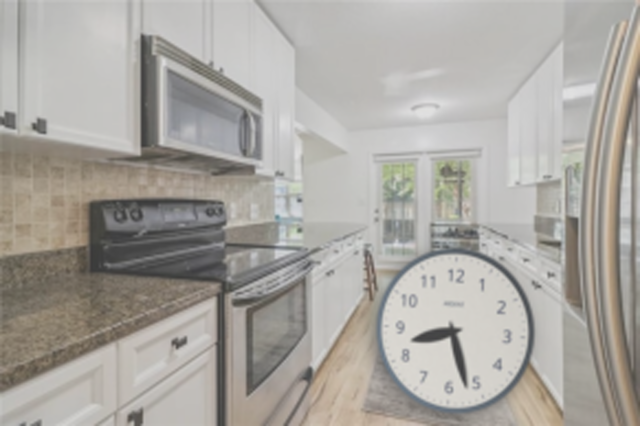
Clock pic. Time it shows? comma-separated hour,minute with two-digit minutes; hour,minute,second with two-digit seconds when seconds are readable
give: 8,27
